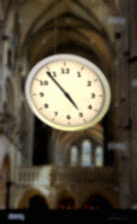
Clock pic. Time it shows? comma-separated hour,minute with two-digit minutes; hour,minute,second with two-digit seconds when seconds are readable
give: 4,54
